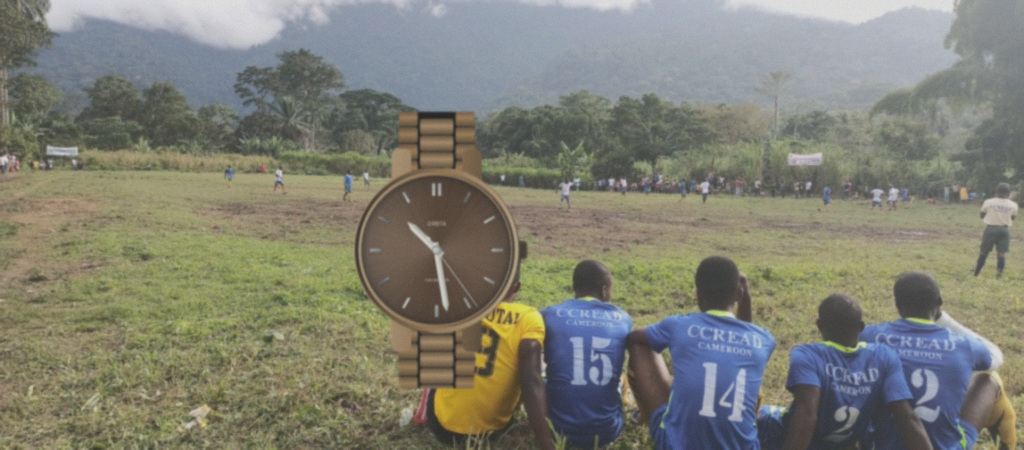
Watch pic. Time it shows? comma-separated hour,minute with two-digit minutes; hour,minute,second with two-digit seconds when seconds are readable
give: 10,28,24
